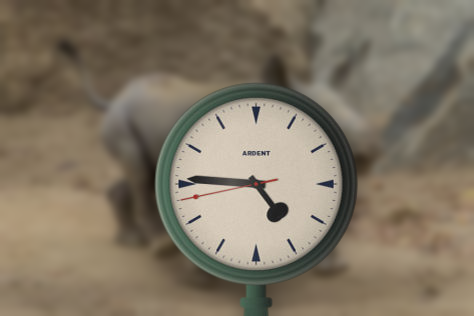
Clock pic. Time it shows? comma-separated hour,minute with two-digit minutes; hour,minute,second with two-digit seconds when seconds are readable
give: 4,45,43
